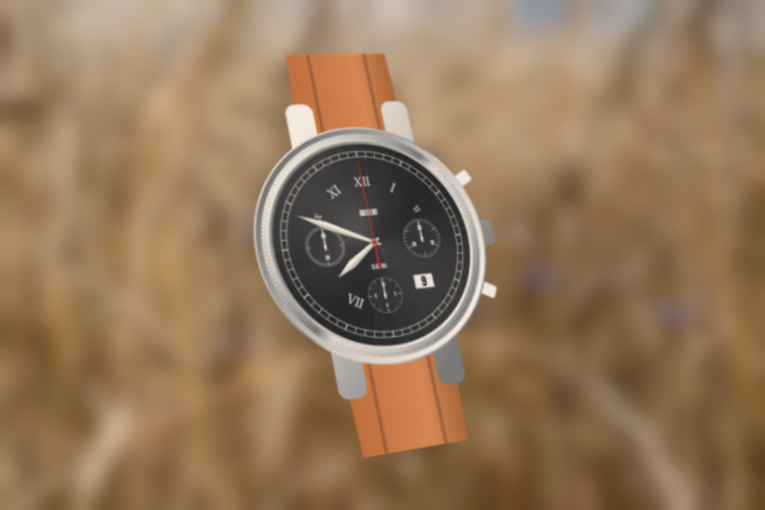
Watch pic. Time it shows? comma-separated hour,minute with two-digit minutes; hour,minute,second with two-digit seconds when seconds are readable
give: 7,49
